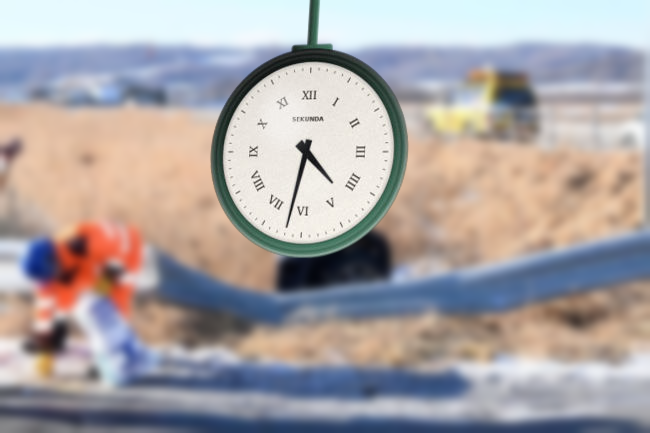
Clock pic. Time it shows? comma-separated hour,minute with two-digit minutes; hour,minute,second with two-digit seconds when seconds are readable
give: 4,32
